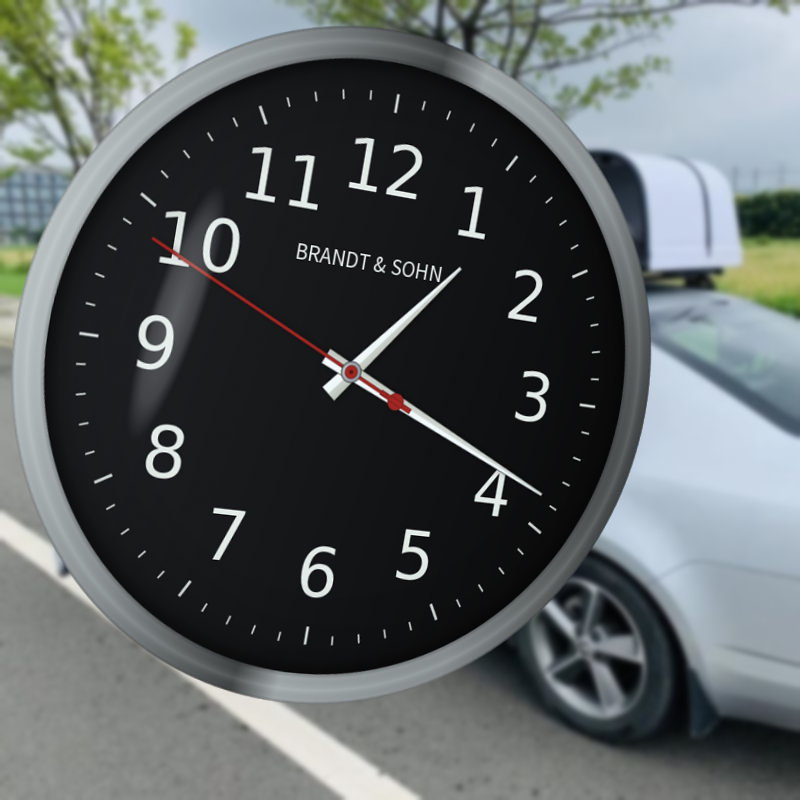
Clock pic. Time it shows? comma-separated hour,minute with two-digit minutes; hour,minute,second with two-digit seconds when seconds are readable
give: 1,18,49
